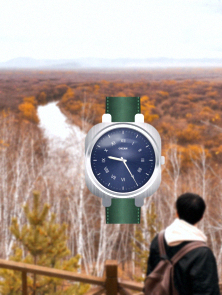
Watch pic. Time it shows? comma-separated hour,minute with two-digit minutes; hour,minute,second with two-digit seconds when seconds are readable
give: 9,25
